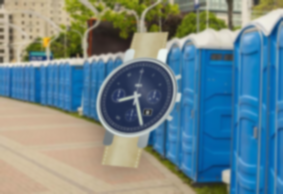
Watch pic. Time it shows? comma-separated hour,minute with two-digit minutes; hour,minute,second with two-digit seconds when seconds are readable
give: 8,26
